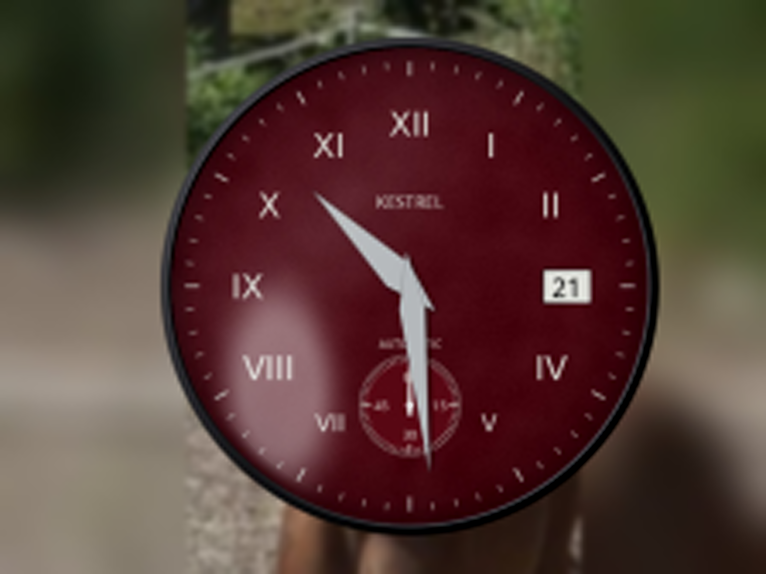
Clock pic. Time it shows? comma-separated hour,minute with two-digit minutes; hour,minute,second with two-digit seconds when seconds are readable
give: 10,29
